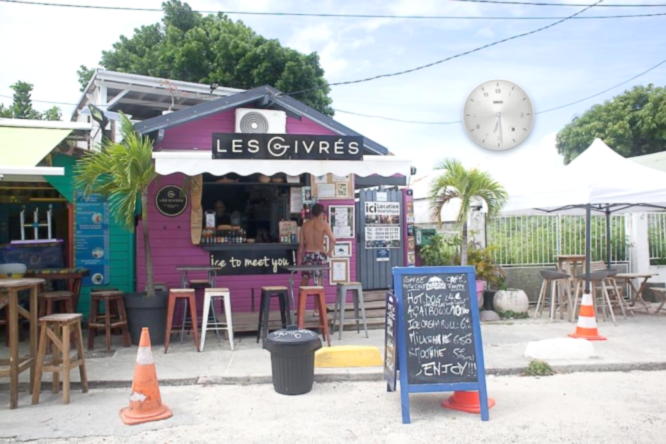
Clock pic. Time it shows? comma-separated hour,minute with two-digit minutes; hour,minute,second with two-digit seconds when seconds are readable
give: 6,29
